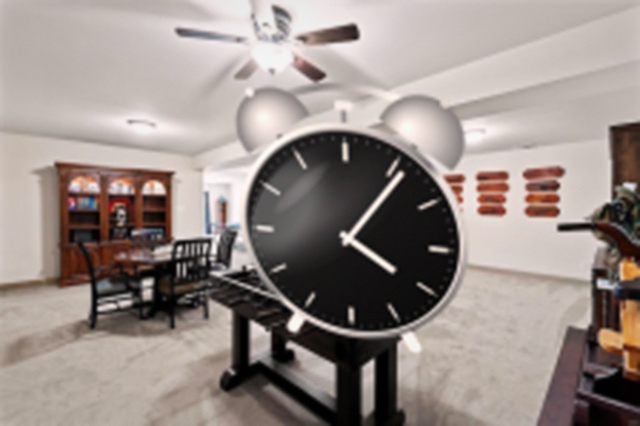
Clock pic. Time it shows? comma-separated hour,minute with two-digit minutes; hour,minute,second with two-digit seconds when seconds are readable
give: 4,06
